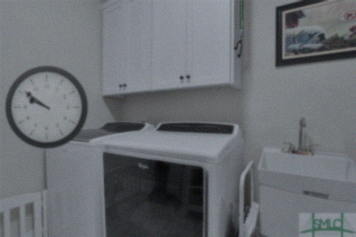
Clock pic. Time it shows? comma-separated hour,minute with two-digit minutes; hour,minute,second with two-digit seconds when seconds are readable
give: 9,51
